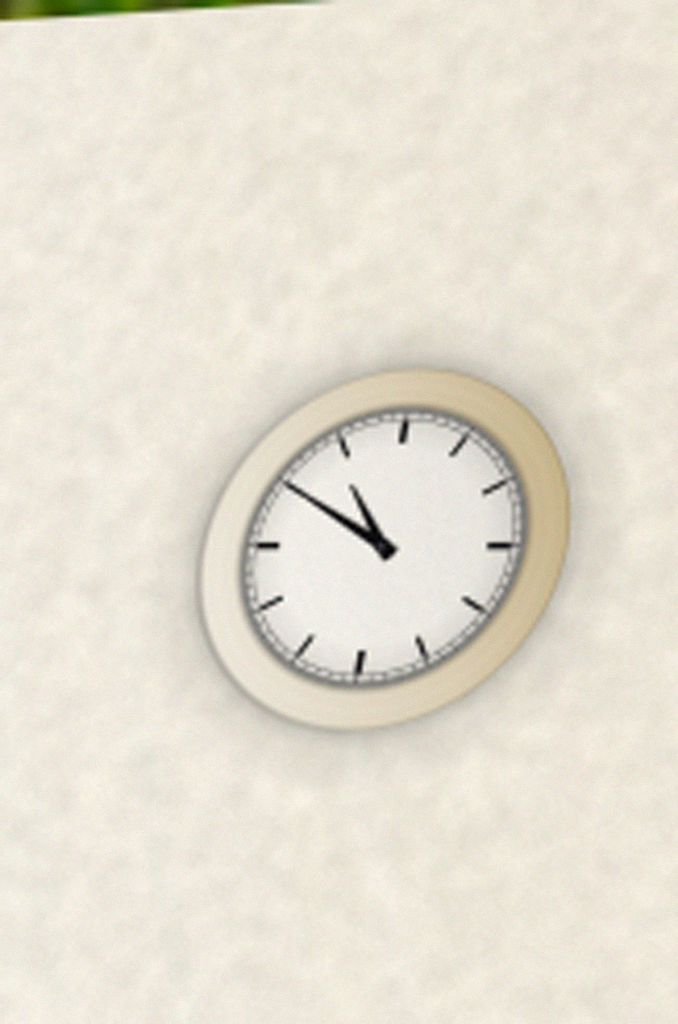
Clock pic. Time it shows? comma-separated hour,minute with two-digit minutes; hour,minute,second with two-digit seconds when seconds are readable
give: 10,50
